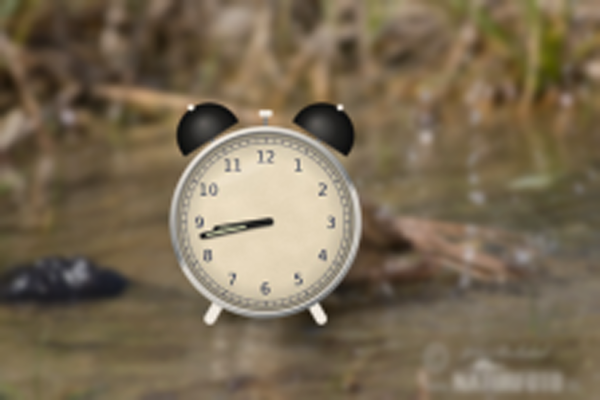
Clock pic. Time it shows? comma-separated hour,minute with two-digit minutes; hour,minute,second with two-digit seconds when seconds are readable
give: 8,43
